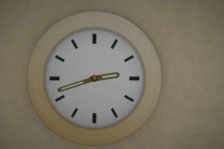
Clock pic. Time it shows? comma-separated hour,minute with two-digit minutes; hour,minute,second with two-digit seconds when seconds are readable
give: 2,42
